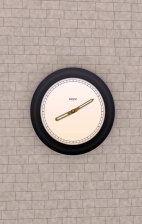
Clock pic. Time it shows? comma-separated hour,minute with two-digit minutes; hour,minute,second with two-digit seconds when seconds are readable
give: 8,10
